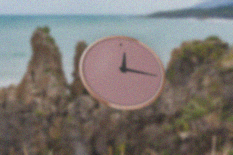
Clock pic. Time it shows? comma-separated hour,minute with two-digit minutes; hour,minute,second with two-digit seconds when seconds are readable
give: 12,17
